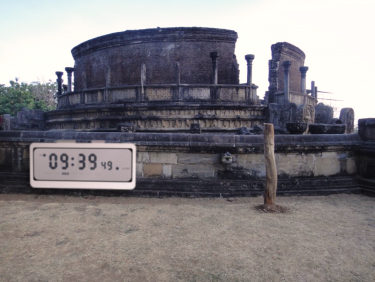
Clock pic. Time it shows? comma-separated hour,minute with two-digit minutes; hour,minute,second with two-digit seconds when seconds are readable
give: 9,39,49
